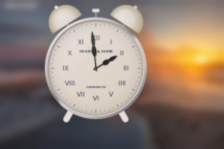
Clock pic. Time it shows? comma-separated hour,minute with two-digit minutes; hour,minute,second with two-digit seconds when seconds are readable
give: 1,59
